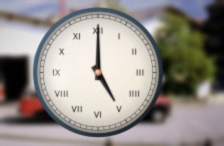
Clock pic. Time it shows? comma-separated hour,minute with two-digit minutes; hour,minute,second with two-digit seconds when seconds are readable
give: 5,00
